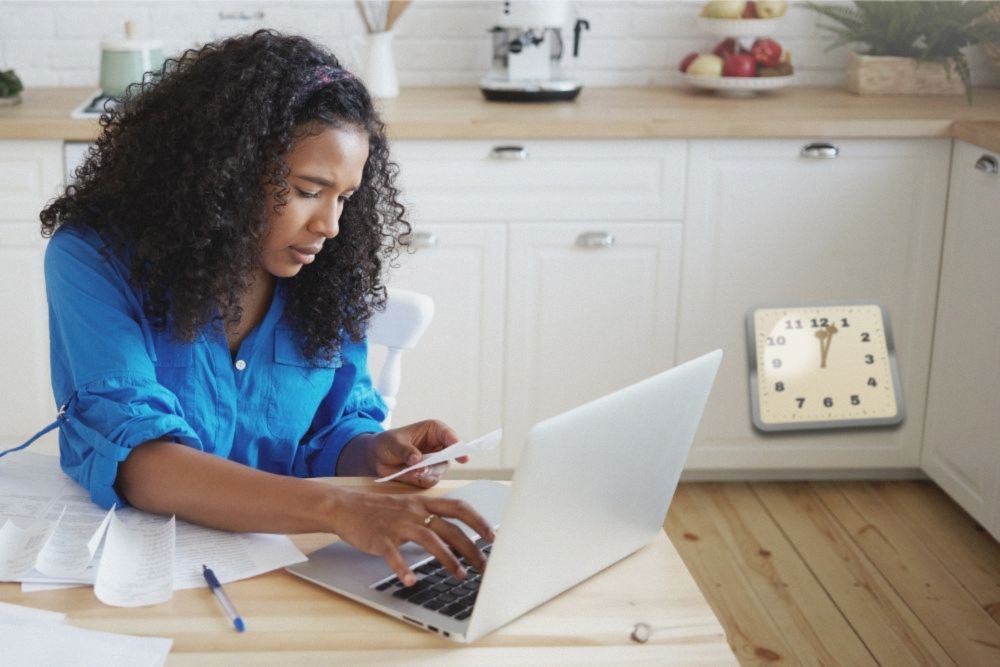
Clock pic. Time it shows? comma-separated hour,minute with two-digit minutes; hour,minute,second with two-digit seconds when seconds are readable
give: 12,03
